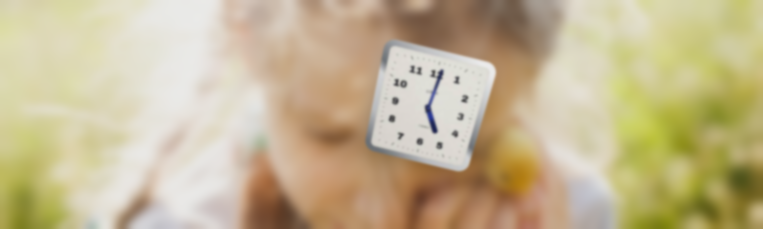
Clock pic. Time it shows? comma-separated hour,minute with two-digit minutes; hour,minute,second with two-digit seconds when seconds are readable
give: 5,01
